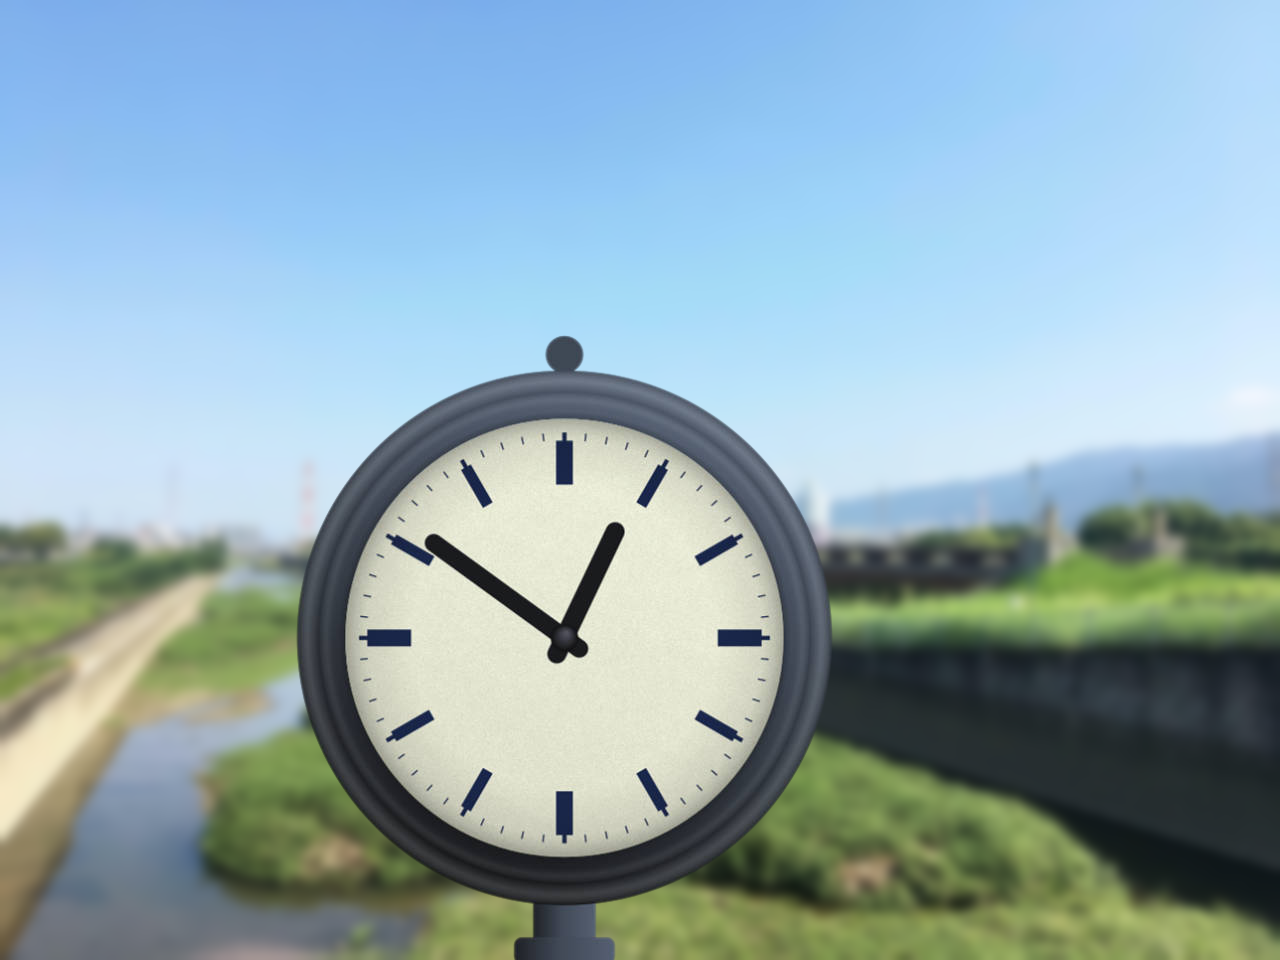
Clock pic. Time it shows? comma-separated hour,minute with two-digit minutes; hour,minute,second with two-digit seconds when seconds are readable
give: 12,51
